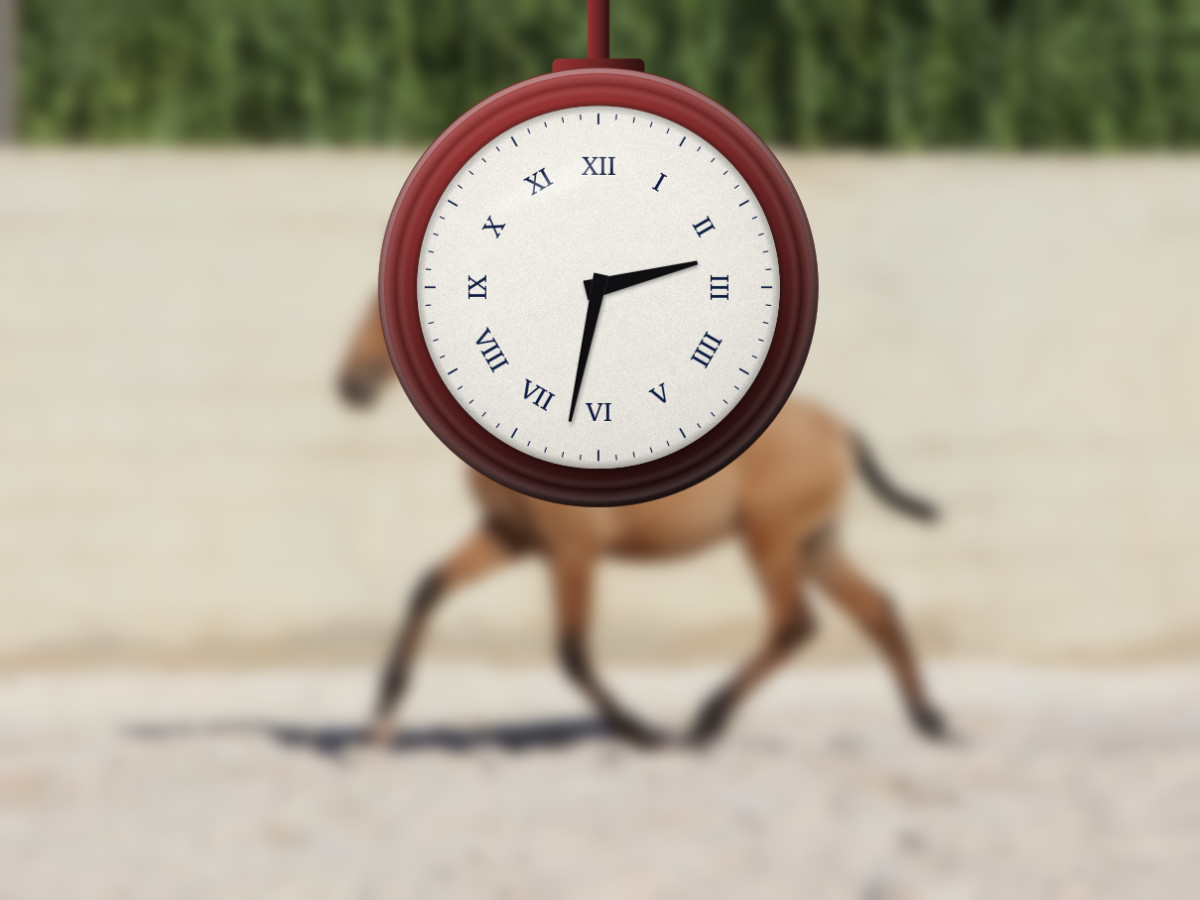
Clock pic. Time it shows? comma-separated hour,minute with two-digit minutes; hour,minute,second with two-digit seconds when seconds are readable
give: 2,32
